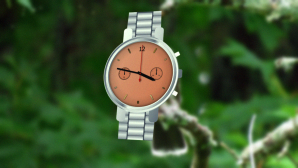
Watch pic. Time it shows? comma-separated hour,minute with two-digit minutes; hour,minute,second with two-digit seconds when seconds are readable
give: 3,47
